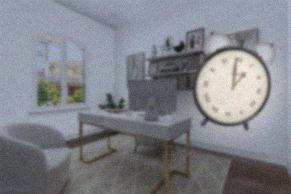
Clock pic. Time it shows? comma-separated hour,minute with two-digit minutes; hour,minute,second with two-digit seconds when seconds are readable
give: 12,59
